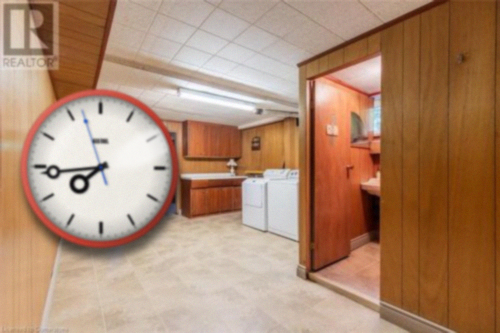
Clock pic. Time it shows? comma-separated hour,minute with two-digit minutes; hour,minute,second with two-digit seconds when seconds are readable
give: 7,43,57
